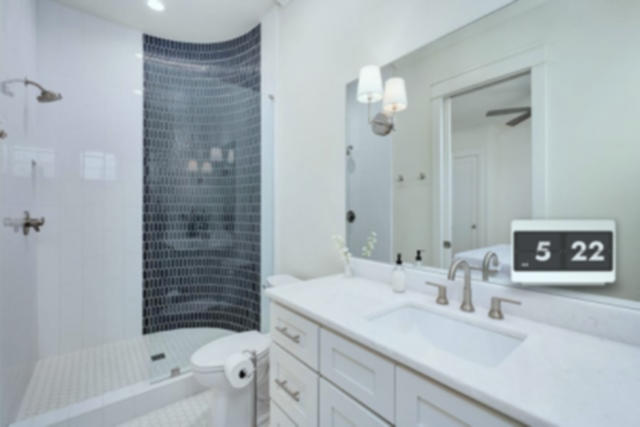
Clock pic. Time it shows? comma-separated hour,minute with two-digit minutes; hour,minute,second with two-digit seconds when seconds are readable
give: 5,22
